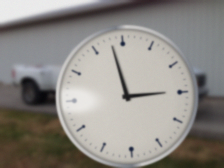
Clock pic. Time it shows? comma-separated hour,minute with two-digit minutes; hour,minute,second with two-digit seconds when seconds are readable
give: 2,58
